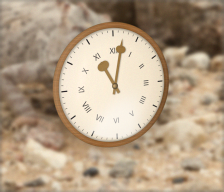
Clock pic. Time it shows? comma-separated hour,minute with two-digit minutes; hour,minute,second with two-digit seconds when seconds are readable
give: 11,02
